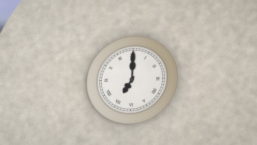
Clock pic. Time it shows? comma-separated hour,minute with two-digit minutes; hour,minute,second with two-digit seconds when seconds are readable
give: 7,00
